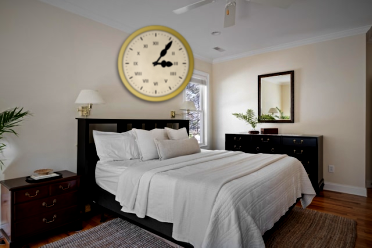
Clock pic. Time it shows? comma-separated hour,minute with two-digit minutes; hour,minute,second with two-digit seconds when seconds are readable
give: 3,06
